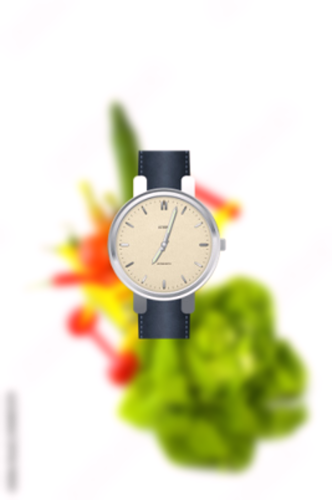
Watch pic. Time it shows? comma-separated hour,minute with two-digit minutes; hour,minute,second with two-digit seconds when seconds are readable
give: 7,03
